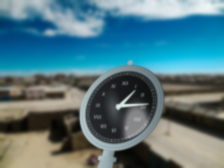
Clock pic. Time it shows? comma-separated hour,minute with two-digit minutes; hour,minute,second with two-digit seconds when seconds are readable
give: 1,14
